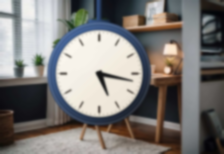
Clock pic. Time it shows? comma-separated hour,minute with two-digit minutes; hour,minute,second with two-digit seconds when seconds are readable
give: 5,17
